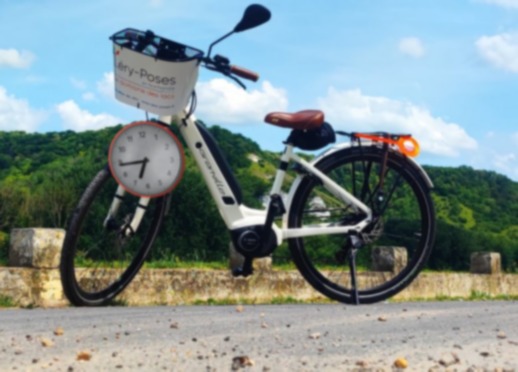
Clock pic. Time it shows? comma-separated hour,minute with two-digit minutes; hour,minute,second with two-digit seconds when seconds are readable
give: 6,44
